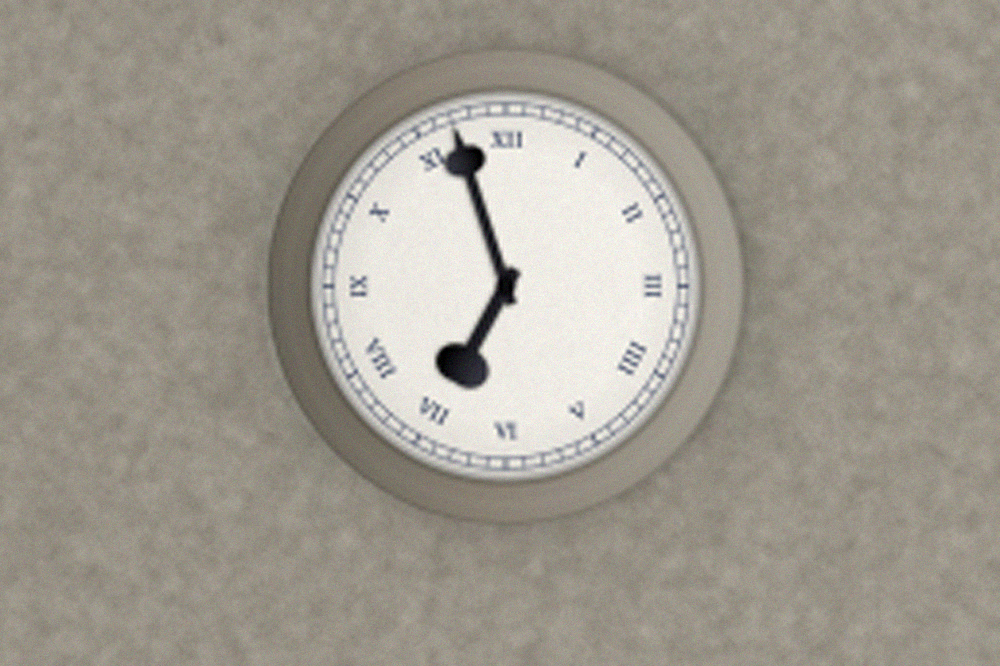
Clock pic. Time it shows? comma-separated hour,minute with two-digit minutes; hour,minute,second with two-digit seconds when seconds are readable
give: 6,57
